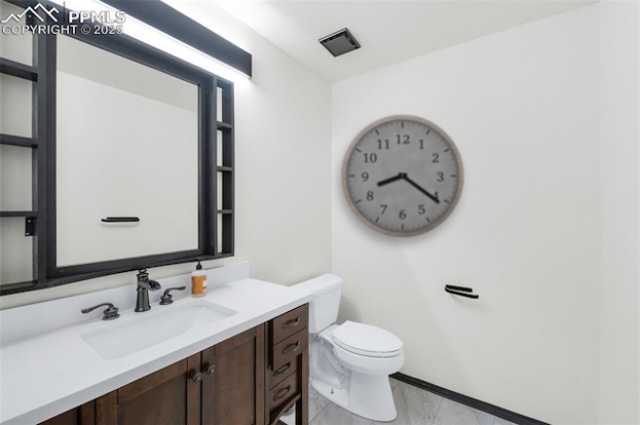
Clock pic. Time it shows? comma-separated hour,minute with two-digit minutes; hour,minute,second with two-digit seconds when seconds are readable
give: 8,21
